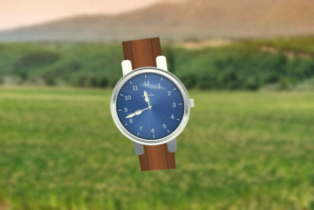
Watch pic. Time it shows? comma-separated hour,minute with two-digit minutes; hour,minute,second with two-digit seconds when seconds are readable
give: 11,42
